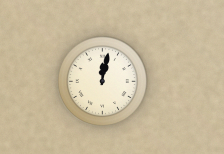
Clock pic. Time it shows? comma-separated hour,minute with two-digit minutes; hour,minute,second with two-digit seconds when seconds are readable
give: 12,02
